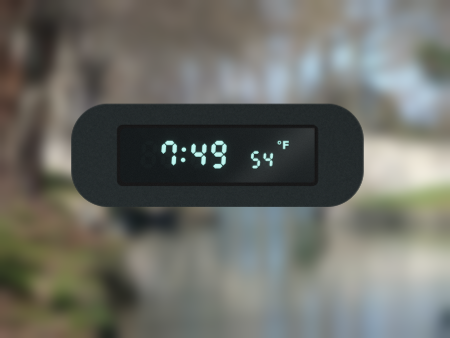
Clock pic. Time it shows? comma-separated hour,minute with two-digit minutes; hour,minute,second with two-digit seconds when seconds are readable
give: 7,49
